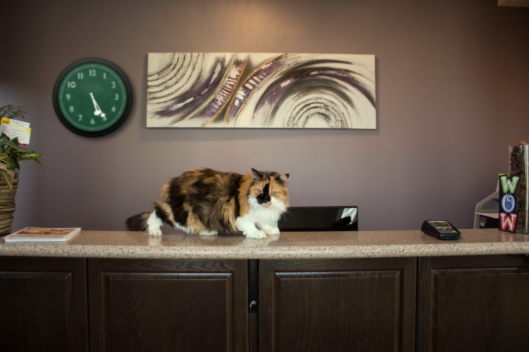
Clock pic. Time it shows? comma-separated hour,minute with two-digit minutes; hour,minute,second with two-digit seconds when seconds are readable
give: 5,25
